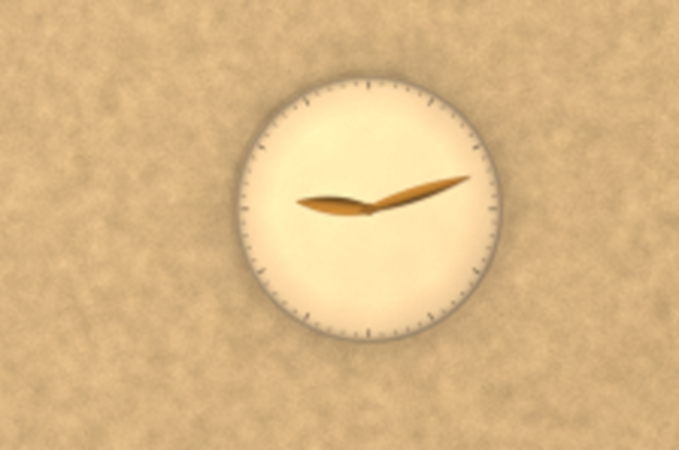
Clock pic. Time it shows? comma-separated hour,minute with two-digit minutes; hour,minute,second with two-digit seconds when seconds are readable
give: 9,12
